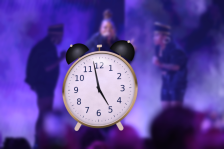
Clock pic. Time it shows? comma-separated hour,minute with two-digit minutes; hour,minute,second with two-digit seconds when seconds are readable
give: 4,58
